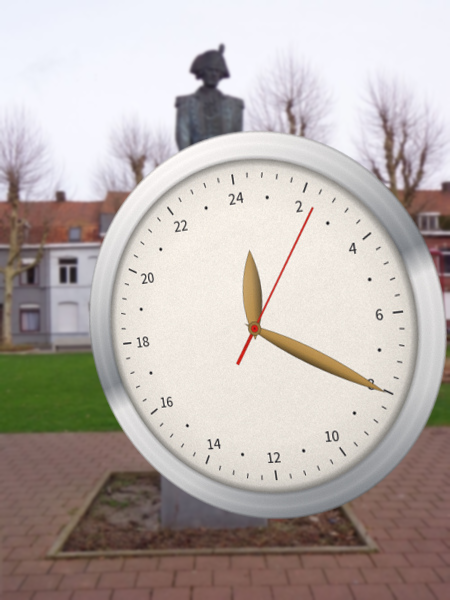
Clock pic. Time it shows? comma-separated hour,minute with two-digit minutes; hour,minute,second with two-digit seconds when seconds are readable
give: 0,20,06
